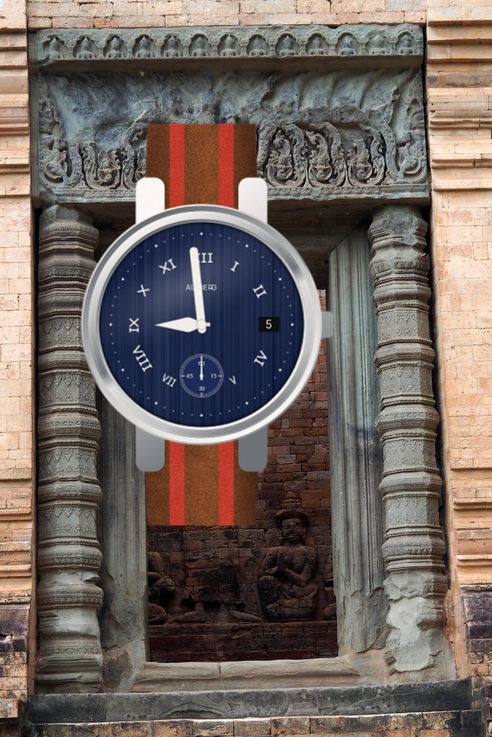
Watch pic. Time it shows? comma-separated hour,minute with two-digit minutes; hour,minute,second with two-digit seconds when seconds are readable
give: 8,59
